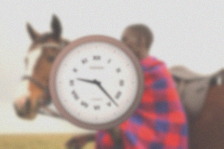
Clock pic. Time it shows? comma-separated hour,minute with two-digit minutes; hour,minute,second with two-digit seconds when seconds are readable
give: 9,23
